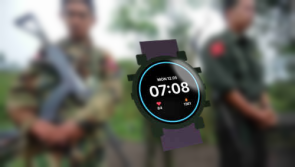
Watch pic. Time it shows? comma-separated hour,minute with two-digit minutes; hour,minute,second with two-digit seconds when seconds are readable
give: 7,08
